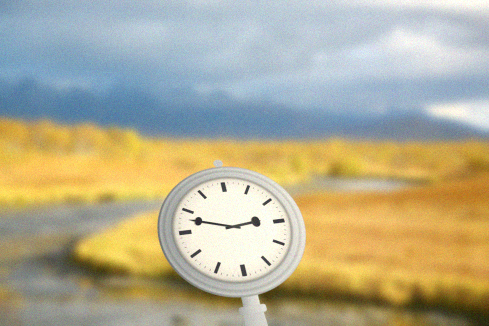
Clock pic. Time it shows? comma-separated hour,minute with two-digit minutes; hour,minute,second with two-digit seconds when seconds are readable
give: 2,48
